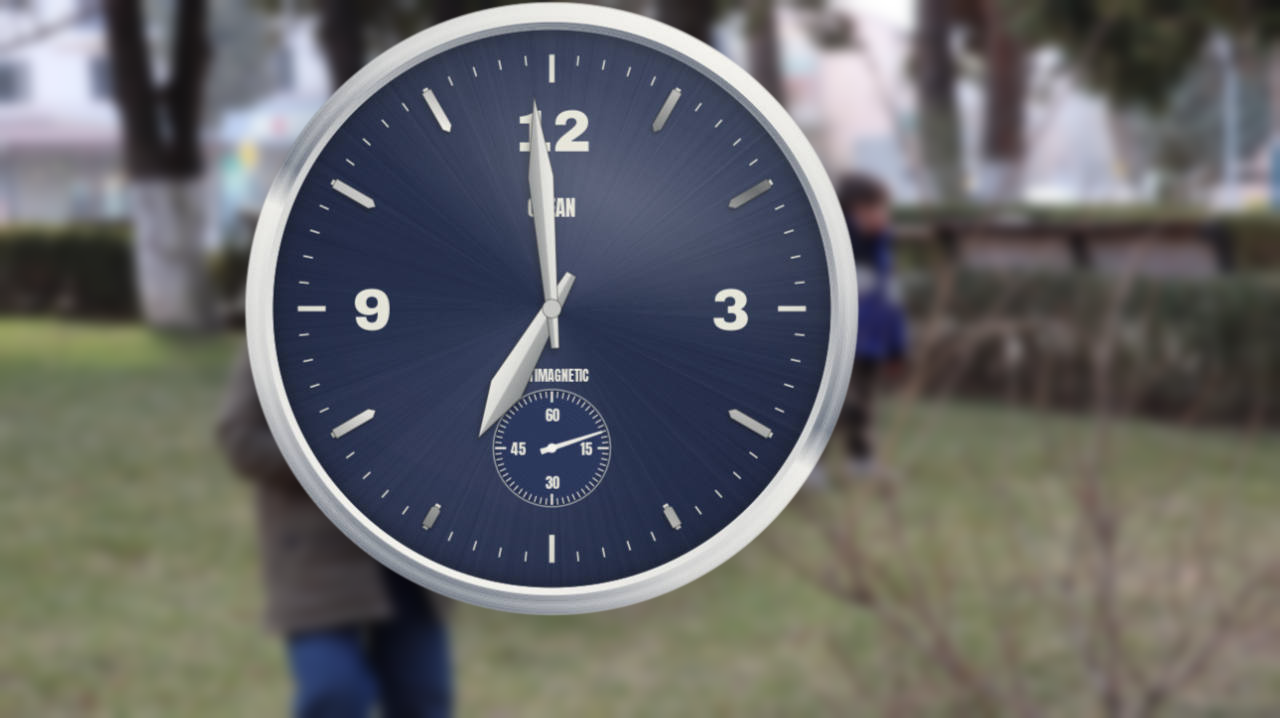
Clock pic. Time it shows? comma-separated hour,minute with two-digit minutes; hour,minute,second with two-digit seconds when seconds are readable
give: 6,59,12
